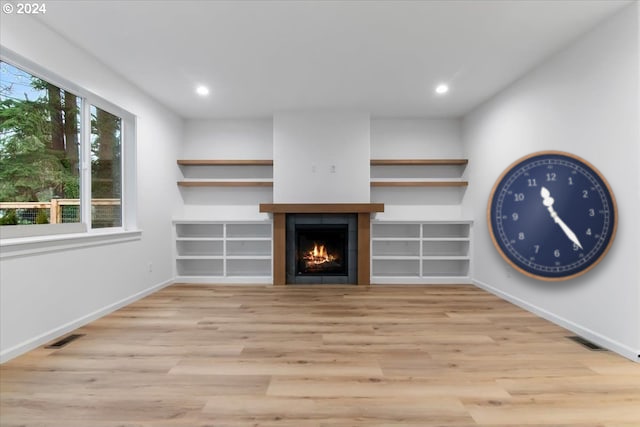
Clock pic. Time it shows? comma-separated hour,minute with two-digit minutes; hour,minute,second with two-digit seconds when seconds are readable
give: 11,24
